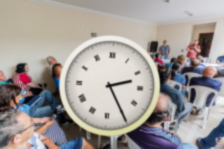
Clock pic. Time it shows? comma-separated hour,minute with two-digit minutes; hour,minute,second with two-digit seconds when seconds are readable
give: 2,25
